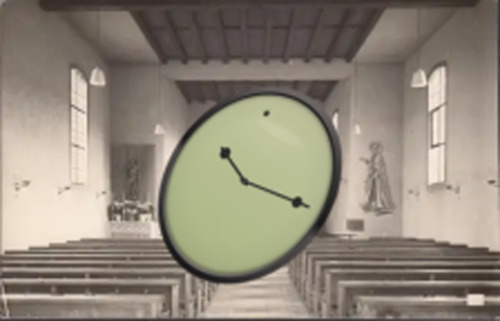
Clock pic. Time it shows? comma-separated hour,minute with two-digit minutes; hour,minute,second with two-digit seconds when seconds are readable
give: 10,17
